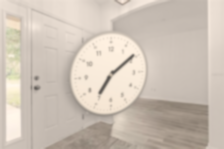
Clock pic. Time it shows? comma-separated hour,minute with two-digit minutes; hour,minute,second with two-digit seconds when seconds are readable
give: 7,09
